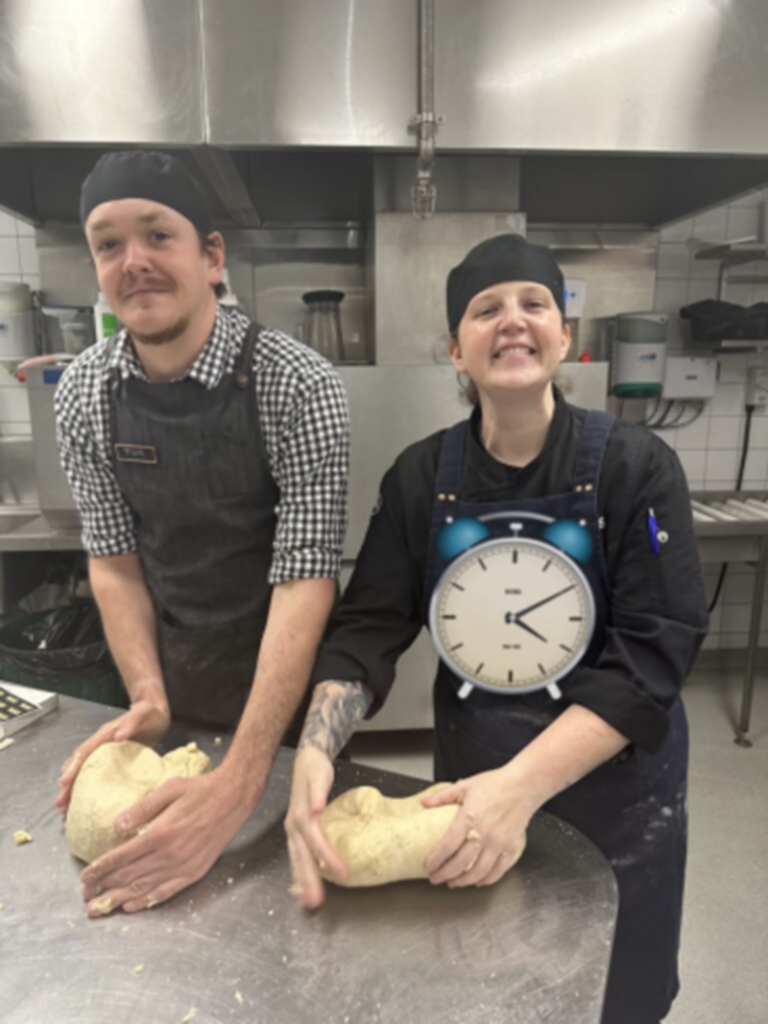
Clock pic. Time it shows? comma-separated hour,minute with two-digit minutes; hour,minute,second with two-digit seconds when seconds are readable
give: 4,10
